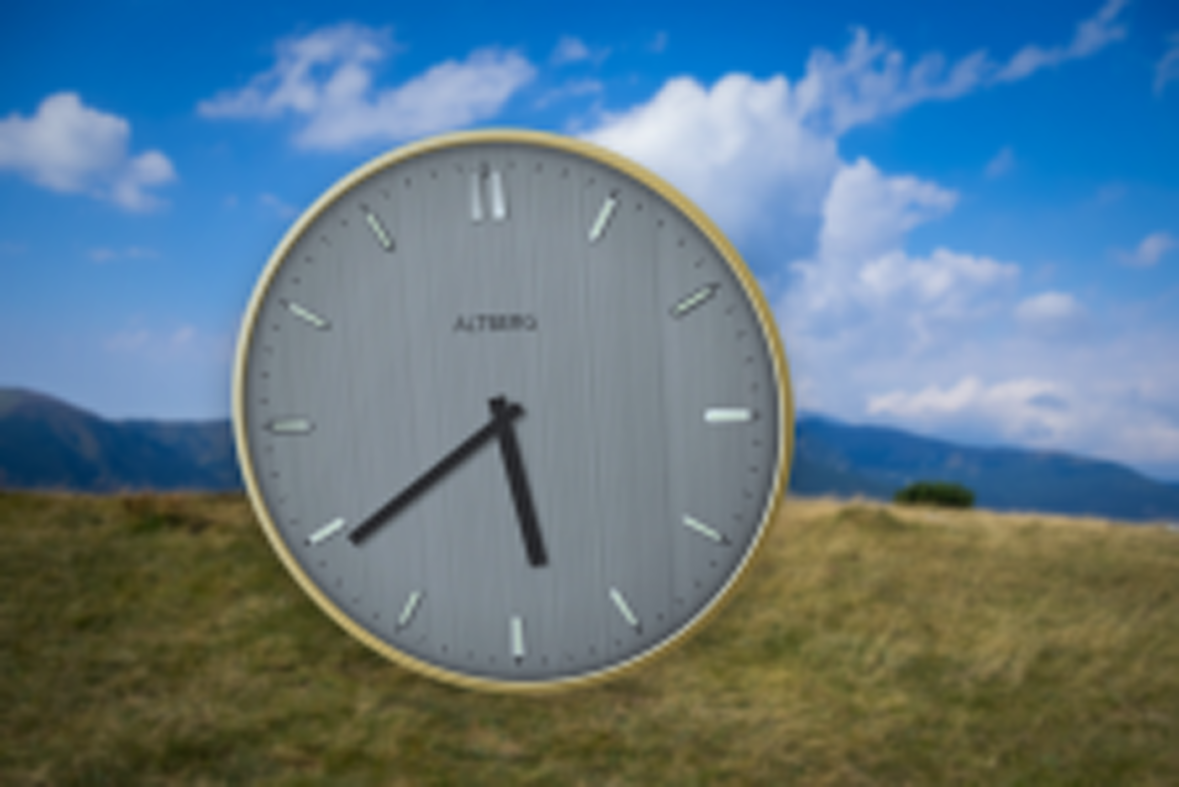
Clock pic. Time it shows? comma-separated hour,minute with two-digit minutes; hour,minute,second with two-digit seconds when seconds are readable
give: 5,39
